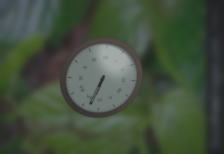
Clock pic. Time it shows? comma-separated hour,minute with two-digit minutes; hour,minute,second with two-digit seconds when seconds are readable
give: 6,33
